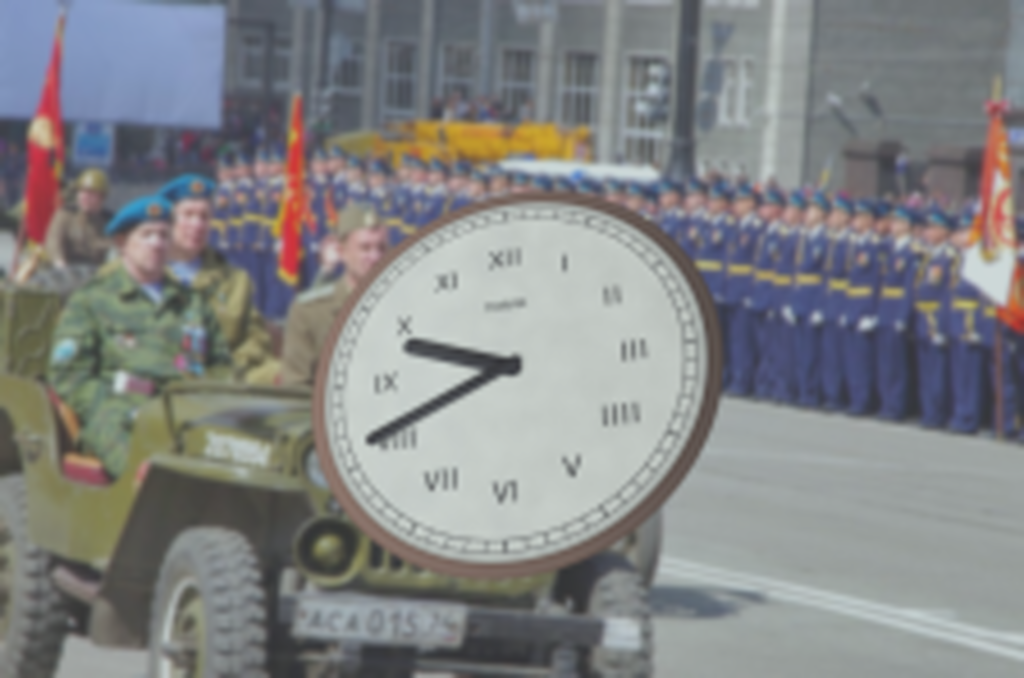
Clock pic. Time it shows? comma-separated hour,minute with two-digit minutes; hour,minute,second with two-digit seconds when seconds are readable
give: 9,41
